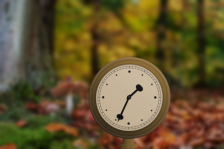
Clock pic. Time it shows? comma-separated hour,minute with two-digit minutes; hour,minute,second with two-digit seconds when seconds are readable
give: 1,34
